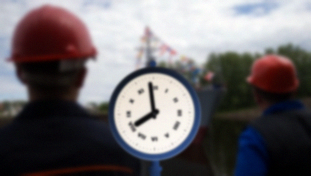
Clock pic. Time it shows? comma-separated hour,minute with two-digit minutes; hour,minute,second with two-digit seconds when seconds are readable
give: 7,59
